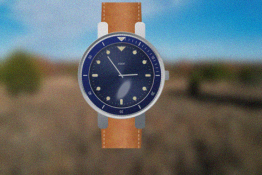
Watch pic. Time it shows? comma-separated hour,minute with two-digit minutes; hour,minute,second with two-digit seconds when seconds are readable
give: 2,54
